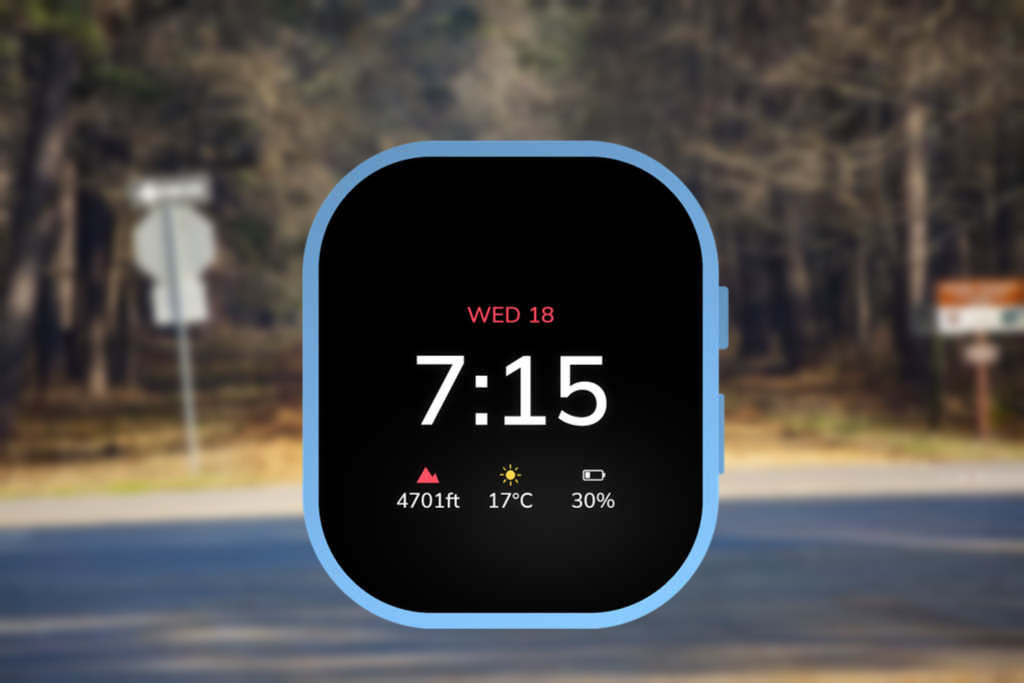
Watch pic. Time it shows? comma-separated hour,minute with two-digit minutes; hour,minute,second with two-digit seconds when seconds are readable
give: 7,15
